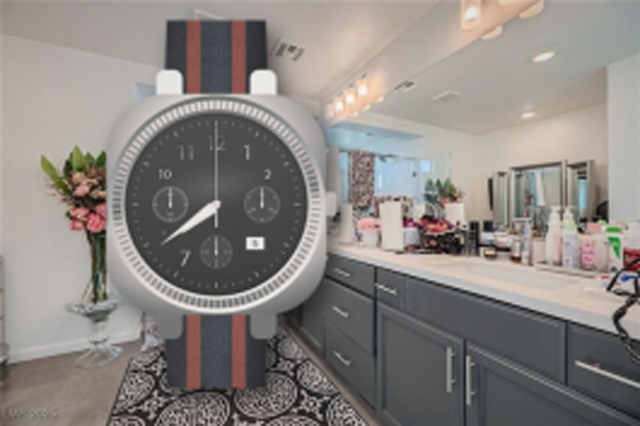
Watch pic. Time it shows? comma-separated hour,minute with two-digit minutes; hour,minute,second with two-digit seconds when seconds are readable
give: 7,39
